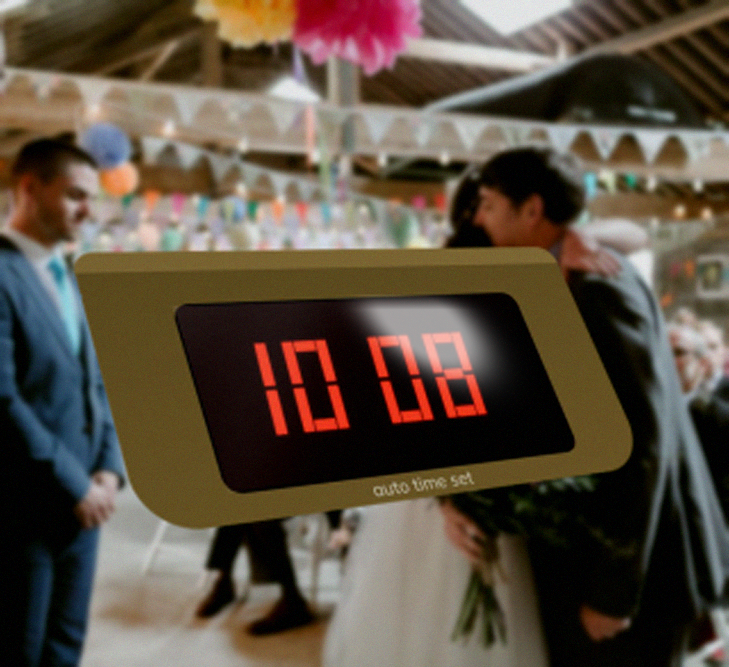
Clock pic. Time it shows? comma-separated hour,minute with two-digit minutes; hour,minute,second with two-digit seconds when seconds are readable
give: 10,08
